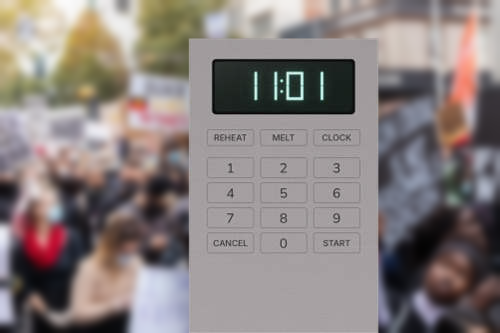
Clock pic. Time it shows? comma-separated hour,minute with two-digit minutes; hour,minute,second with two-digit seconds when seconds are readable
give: 11,01
